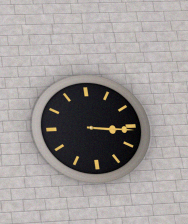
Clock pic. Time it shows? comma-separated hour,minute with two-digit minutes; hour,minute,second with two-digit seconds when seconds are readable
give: 3,16
